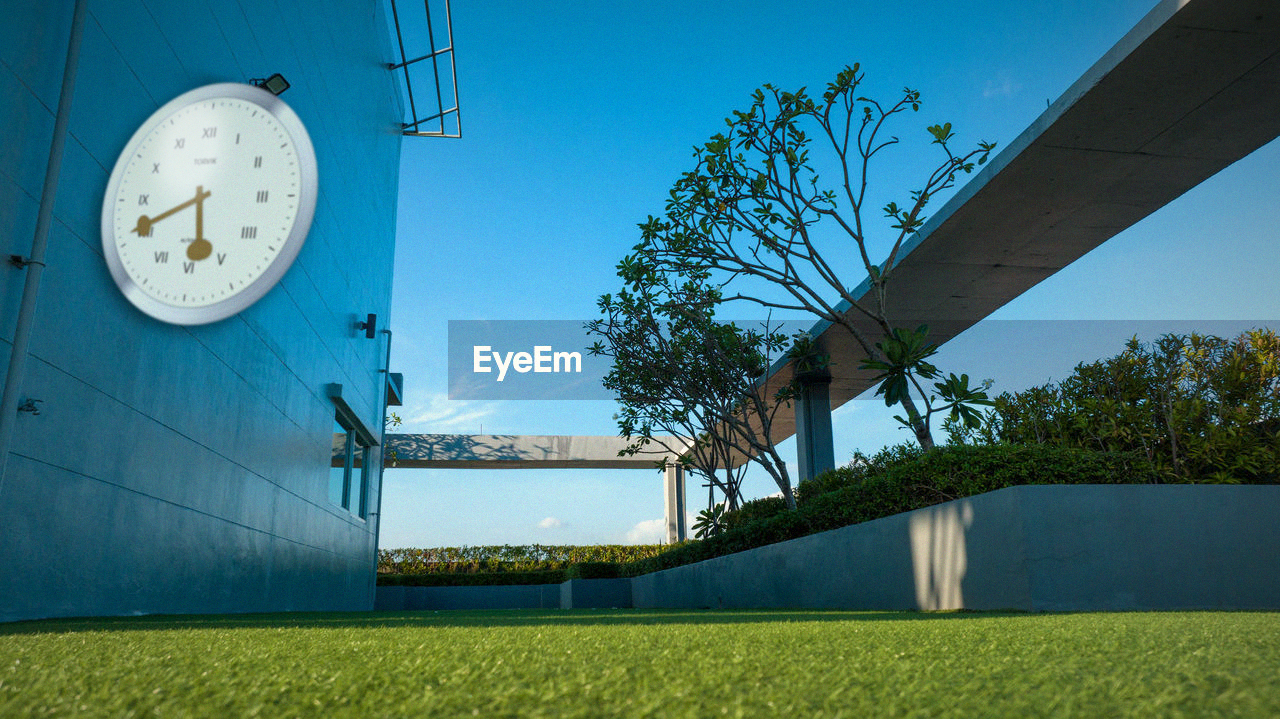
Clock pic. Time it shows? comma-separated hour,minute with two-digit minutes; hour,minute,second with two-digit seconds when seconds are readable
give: 5,41
